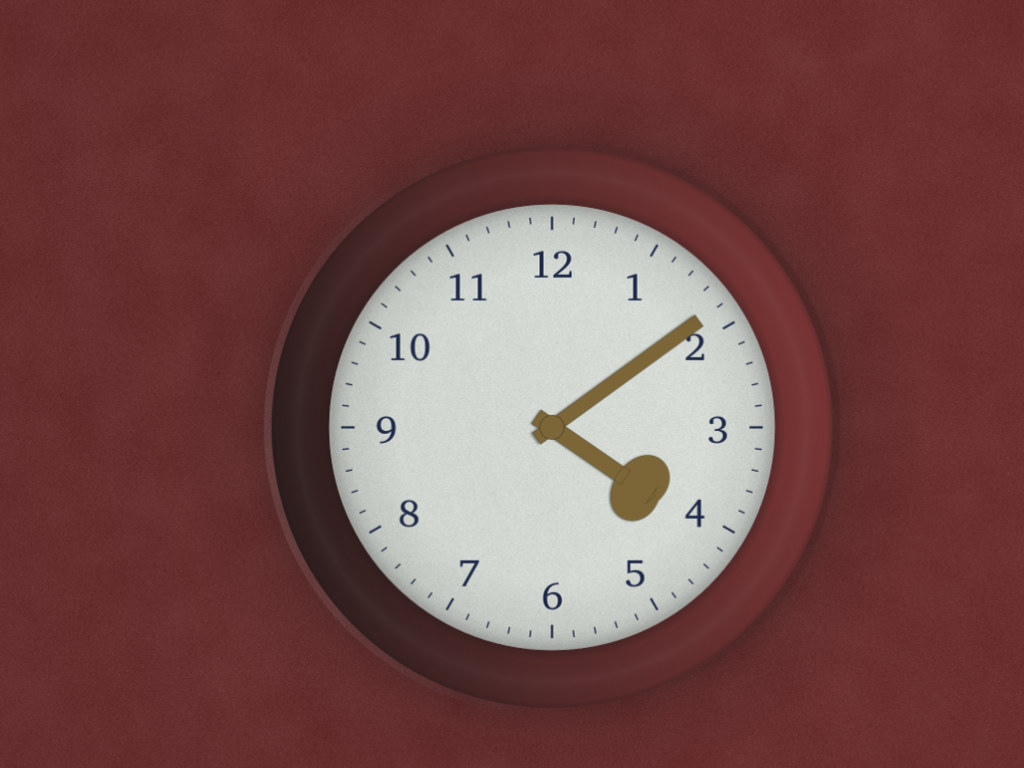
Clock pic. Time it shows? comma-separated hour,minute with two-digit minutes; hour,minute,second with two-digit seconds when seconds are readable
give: 4,09
